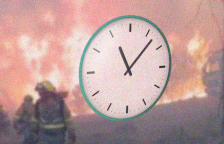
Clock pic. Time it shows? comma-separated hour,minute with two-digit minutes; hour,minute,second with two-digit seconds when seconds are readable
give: 11,07
